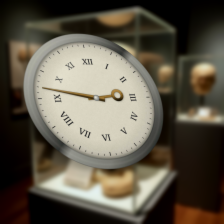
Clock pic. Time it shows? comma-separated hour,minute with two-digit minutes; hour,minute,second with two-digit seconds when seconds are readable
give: 2,47
